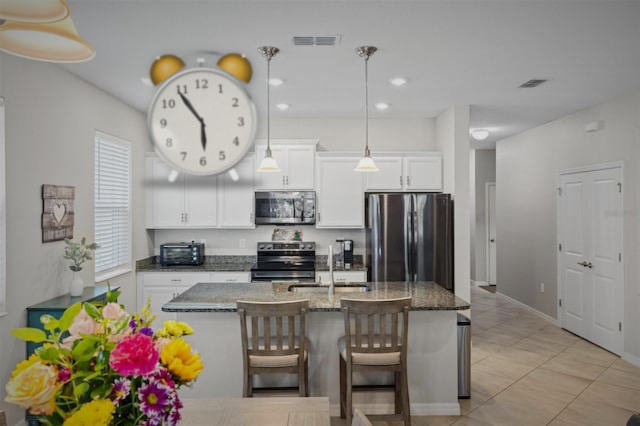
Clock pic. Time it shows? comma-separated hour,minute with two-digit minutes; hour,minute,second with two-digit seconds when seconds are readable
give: 5,54
